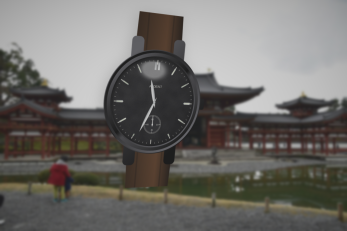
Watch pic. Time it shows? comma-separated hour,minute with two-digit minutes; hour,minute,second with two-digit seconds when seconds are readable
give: 11,34
